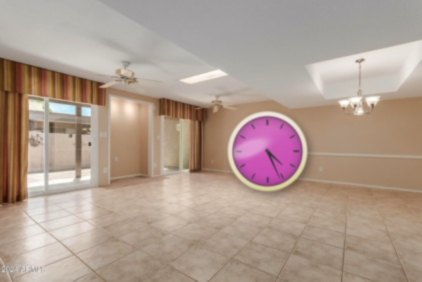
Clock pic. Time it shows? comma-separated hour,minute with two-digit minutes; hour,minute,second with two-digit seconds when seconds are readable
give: 4,26
